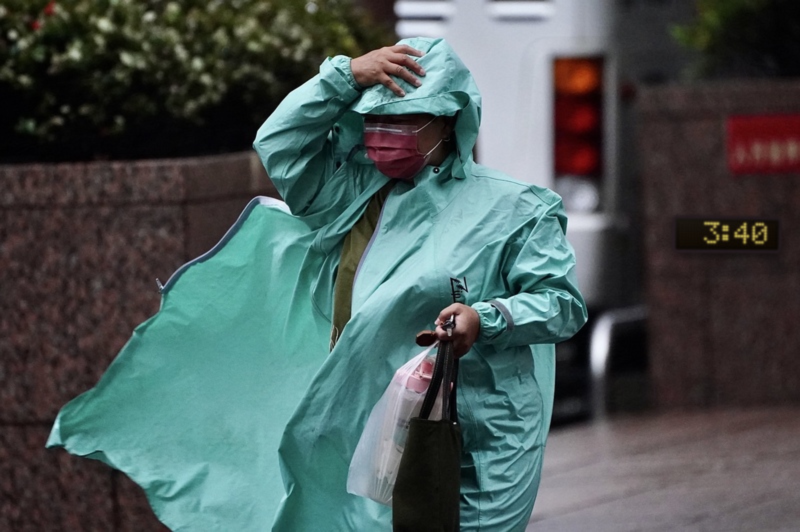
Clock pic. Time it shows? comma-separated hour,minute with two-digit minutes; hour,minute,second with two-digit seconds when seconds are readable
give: 3,40
